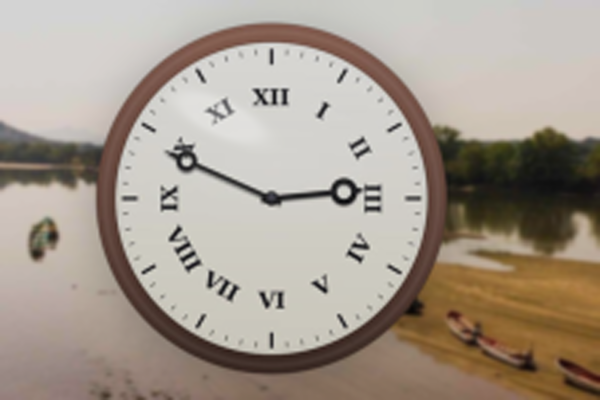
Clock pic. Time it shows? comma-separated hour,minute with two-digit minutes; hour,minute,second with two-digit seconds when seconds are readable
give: 2,49
